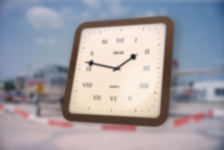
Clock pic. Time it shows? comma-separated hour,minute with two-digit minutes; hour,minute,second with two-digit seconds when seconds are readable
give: 1,47
